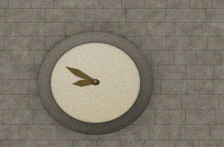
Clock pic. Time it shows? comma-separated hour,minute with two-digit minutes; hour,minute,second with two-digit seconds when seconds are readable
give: 8,50
